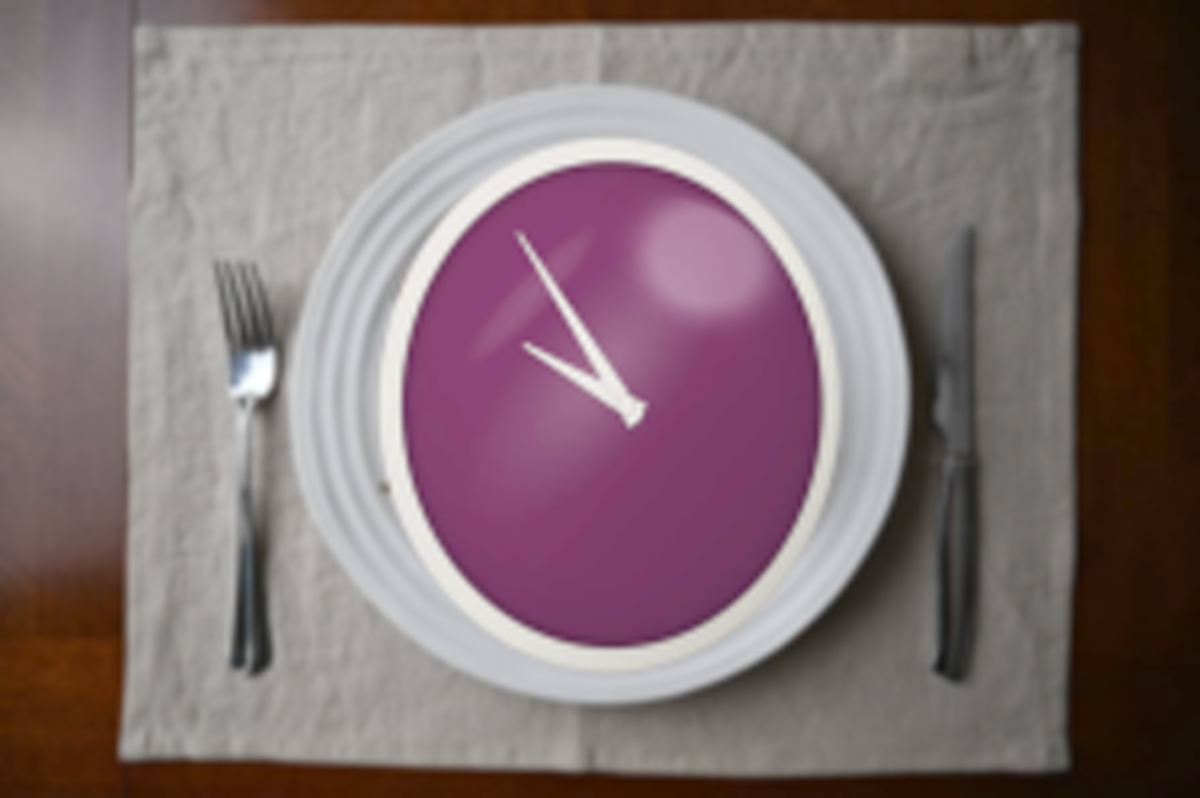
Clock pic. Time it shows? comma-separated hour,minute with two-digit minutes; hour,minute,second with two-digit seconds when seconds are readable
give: 9,54
